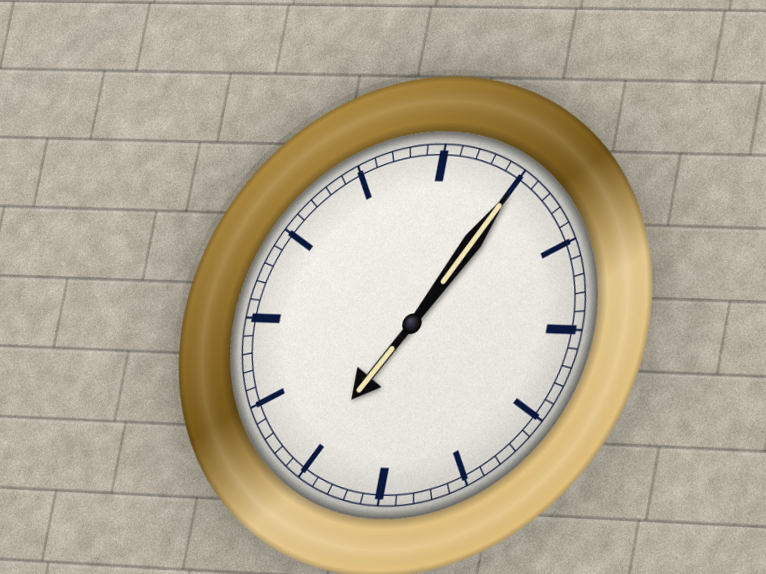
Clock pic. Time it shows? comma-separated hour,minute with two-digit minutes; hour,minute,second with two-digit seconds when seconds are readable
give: 7,05
